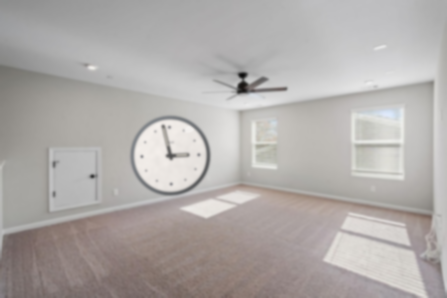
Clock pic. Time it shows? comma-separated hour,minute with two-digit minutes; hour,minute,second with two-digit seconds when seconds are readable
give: 2,58
